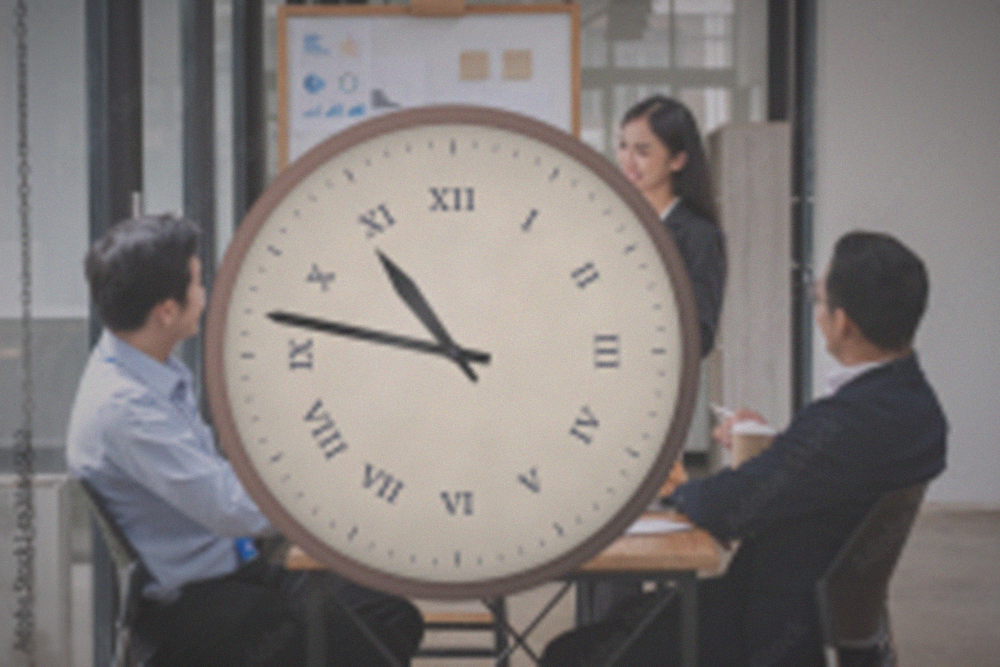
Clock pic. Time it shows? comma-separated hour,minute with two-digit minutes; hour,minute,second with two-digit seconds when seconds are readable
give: 10,47
